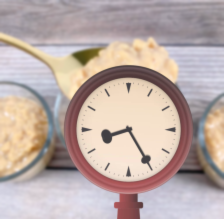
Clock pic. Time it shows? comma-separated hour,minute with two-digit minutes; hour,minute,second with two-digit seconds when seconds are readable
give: 8,25
